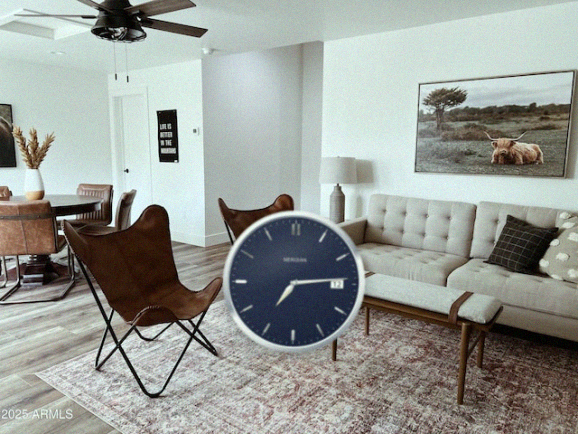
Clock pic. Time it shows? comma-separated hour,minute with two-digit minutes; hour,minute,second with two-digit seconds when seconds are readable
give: 7,14
